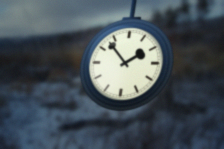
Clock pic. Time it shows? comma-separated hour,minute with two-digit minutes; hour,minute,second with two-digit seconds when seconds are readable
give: 1,53
